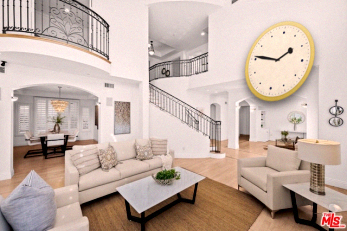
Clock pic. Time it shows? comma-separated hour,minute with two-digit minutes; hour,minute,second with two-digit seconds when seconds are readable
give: 1,46
